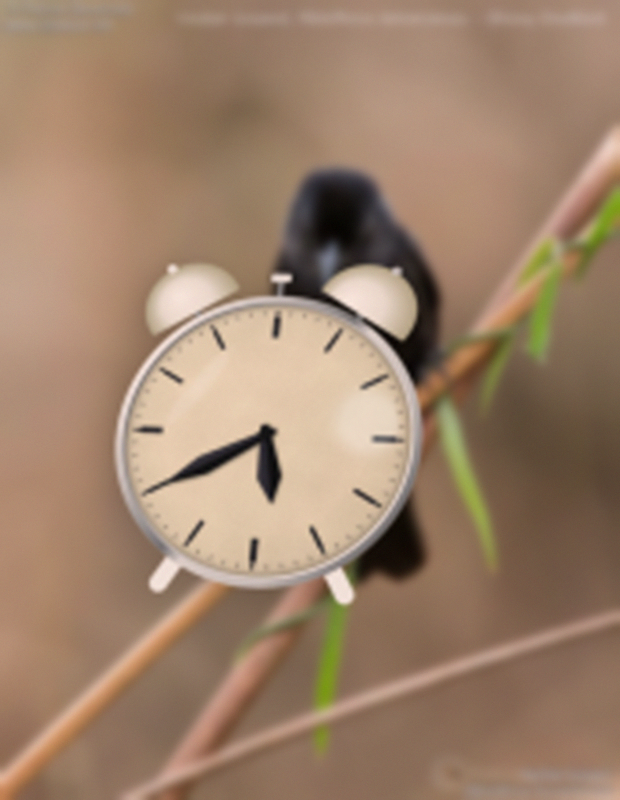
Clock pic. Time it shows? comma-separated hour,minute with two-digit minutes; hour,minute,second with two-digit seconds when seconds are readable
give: 5,40
